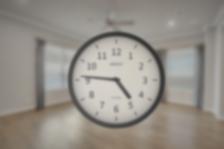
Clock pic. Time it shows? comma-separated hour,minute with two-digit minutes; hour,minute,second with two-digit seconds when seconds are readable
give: 4,46
